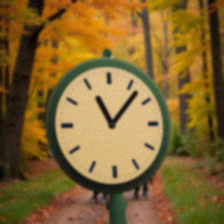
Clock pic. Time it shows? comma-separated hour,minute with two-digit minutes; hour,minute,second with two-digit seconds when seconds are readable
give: 11,07
